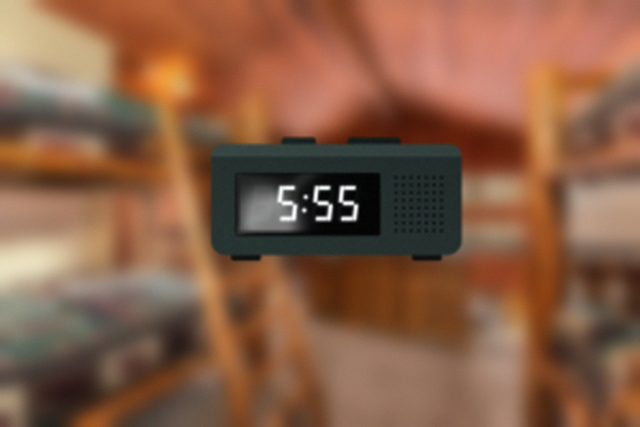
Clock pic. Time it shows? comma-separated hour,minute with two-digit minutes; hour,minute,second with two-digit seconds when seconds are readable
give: 5,55
